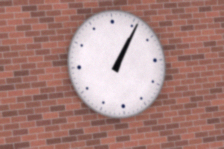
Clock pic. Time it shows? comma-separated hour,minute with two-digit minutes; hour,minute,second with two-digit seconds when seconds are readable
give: 1,06
